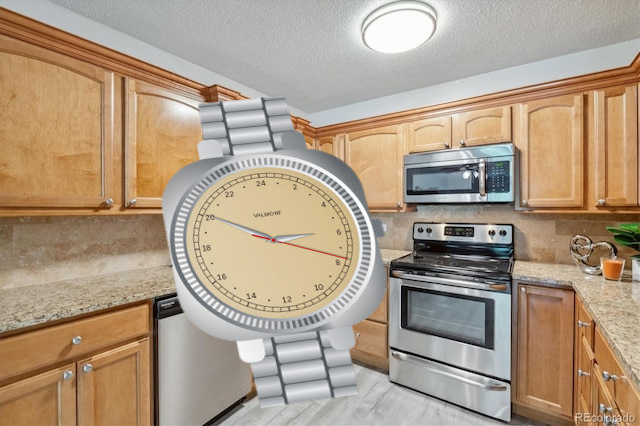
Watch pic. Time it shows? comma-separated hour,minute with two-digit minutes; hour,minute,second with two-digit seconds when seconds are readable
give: 5,50,19
